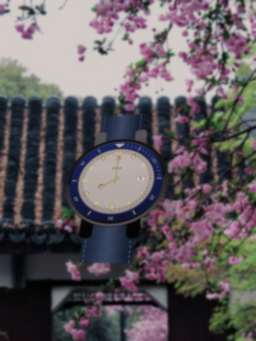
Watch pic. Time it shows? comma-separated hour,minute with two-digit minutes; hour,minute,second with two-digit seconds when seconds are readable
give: 8,00
